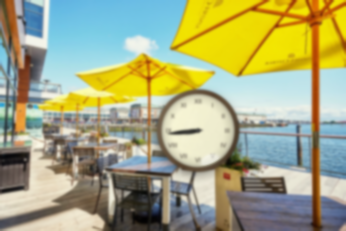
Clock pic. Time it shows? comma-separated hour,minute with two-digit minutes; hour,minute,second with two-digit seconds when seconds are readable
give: 8,44
